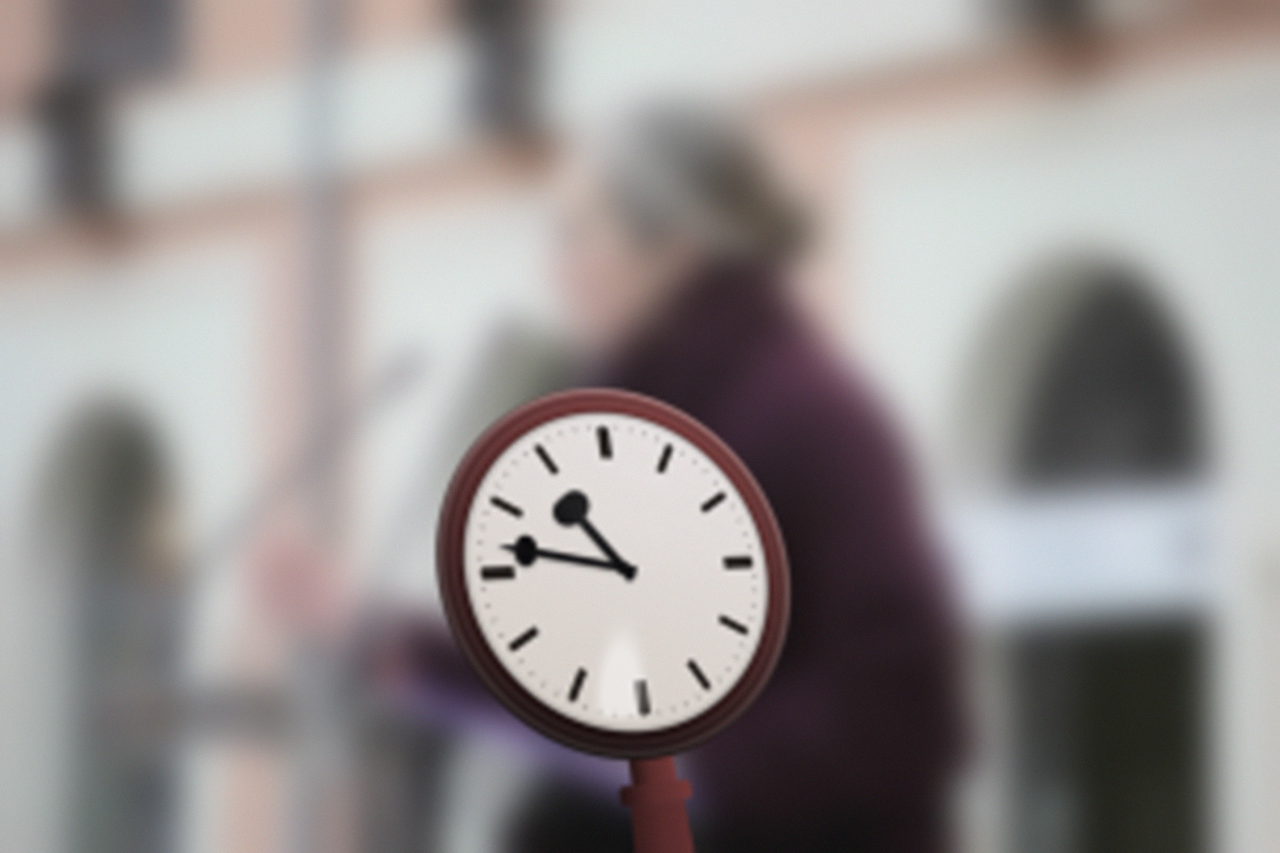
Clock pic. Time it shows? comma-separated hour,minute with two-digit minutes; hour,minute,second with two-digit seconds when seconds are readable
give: 10,47
